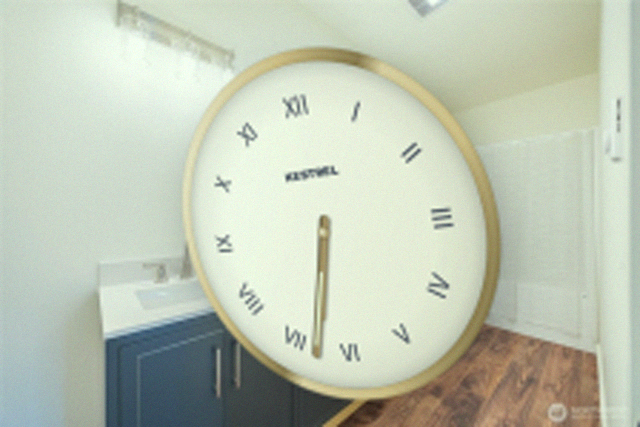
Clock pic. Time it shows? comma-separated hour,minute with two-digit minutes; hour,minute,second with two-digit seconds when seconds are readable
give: 6,33
